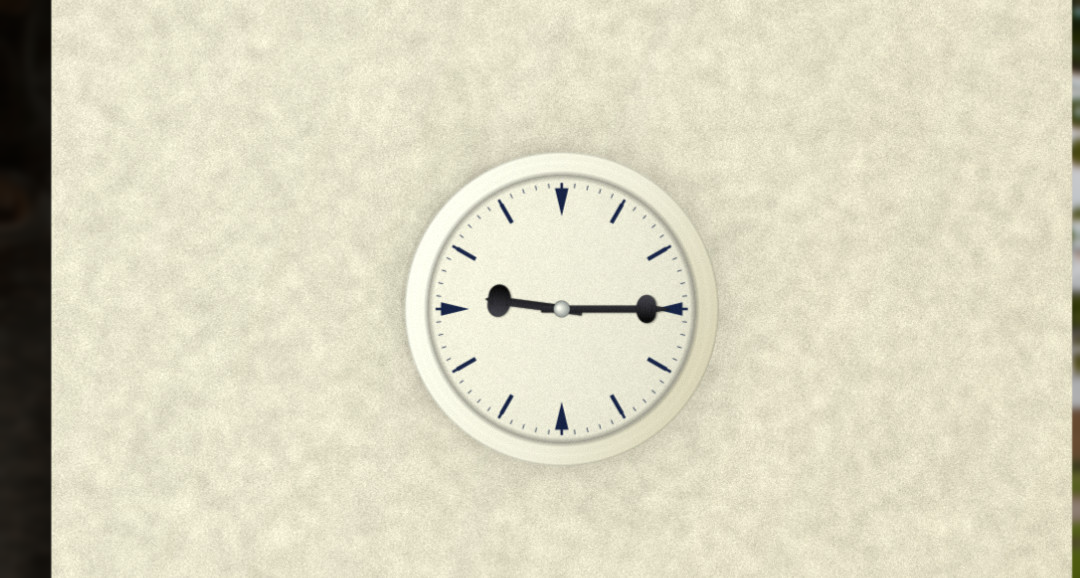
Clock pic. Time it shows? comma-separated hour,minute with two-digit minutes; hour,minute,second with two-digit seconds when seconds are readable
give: 9,15
